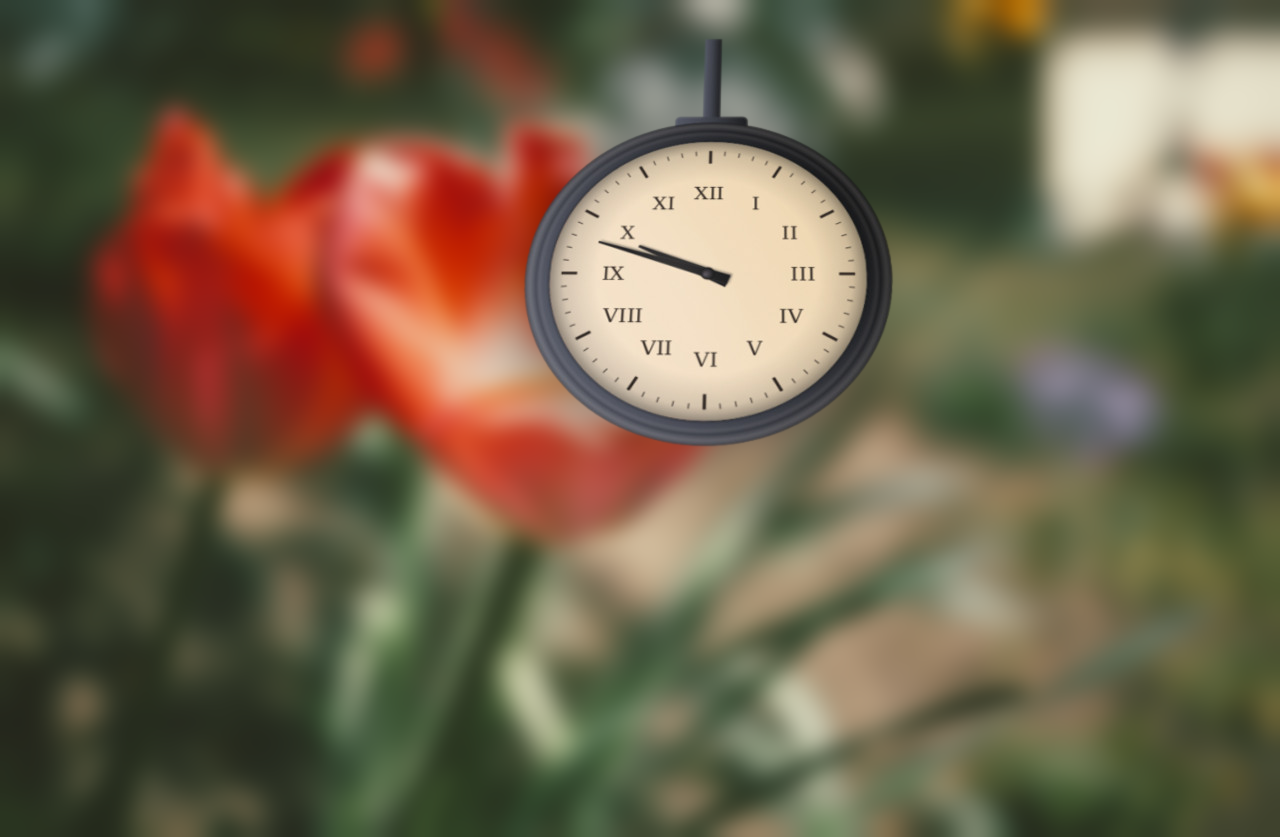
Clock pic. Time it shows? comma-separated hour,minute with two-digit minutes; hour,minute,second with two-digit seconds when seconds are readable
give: 9,48
